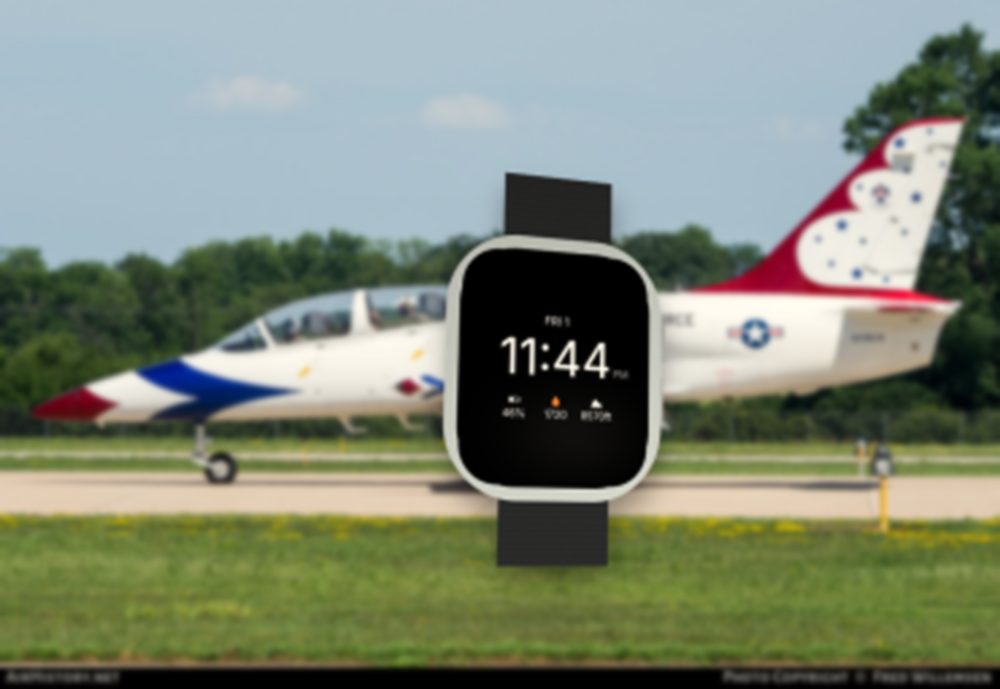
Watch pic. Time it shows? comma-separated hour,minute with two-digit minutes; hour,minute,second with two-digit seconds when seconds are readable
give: 11,44
